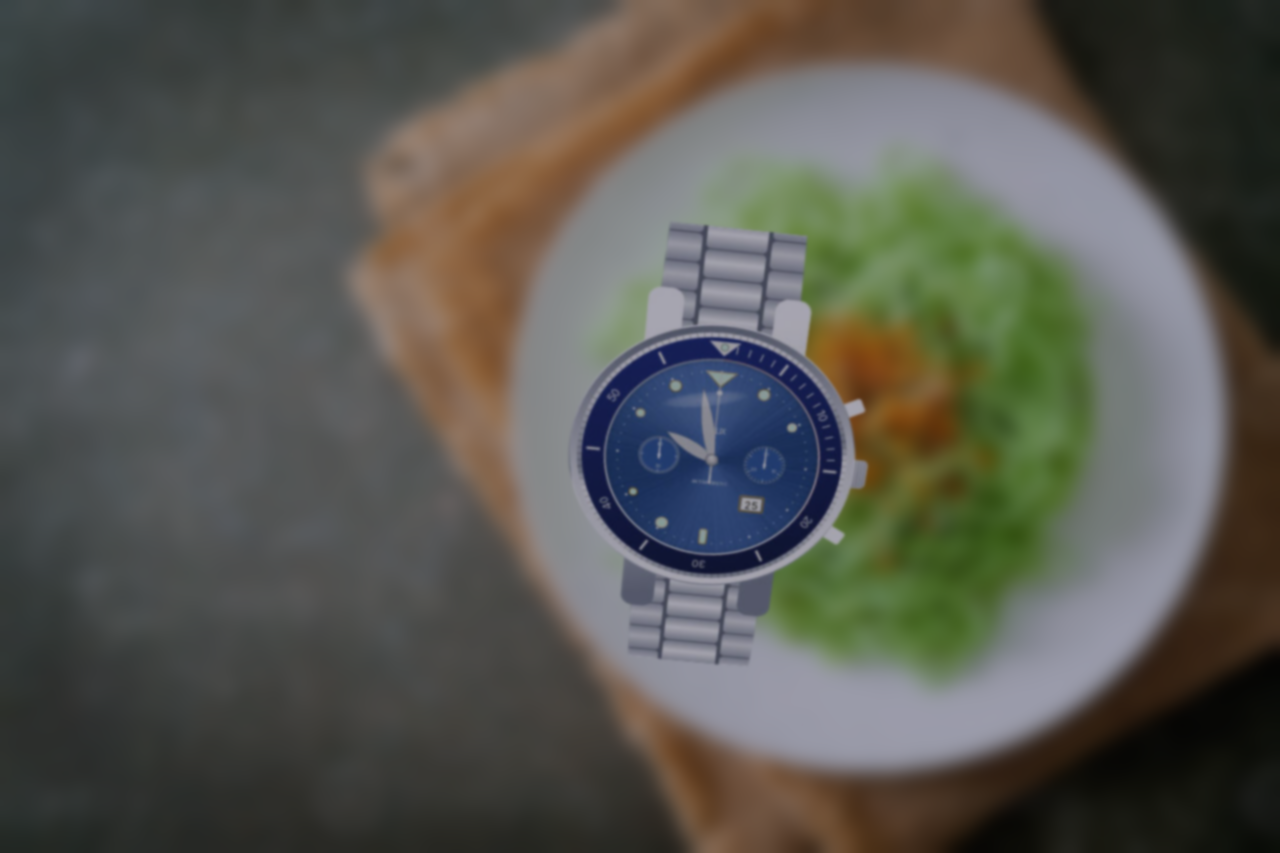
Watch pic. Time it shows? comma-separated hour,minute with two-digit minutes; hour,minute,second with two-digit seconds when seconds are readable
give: 9,58
